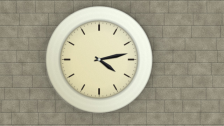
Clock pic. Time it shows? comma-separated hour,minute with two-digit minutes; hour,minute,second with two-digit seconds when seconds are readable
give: 4,13
